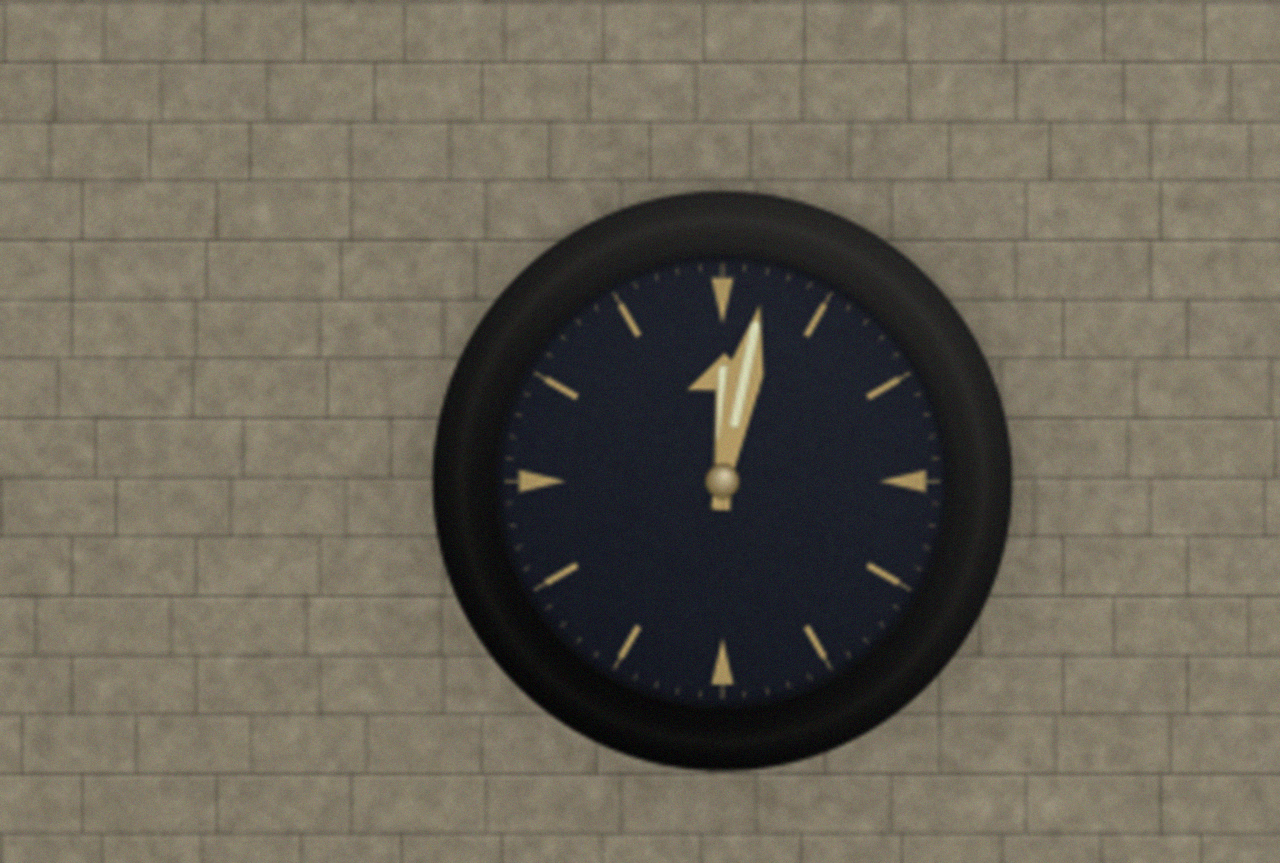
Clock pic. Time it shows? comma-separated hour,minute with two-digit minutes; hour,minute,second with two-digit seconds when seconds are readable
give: 12,02
